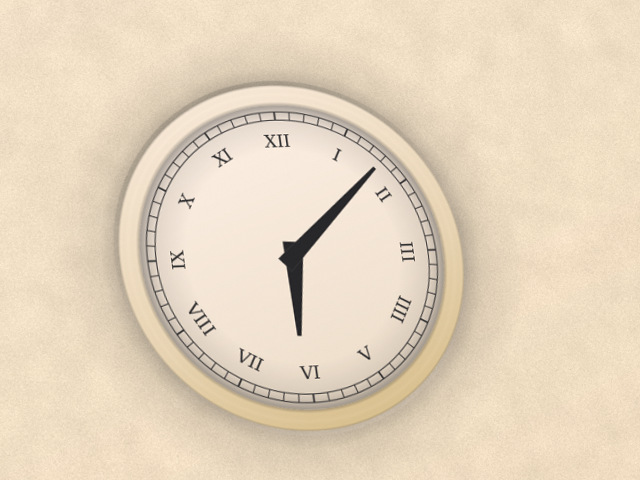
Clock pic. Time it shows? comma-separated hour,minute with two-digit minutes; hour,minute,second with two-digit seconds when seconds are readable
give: 6,08
